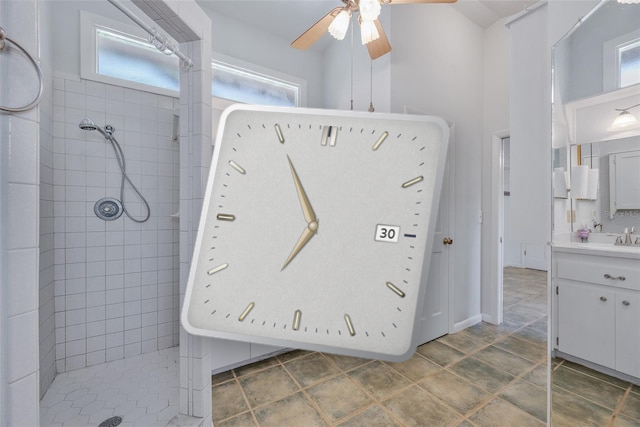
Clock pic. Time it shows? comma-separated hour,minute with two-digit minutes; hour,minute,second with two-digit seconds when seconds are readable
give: 6,55
